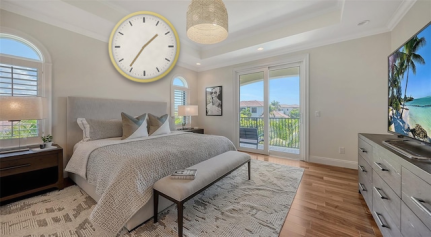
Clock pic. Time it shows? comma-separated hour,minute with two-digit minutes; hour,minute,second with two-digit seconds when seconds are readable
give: 1,36
